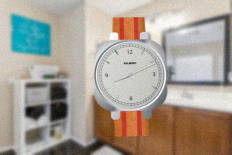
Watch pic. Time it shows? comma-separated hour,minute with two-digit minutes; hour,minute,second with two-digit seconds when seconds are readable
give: 8,11
